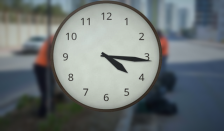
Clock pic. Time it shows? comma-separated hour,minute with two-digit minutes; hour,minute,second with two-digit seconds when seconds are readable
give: 4,16
